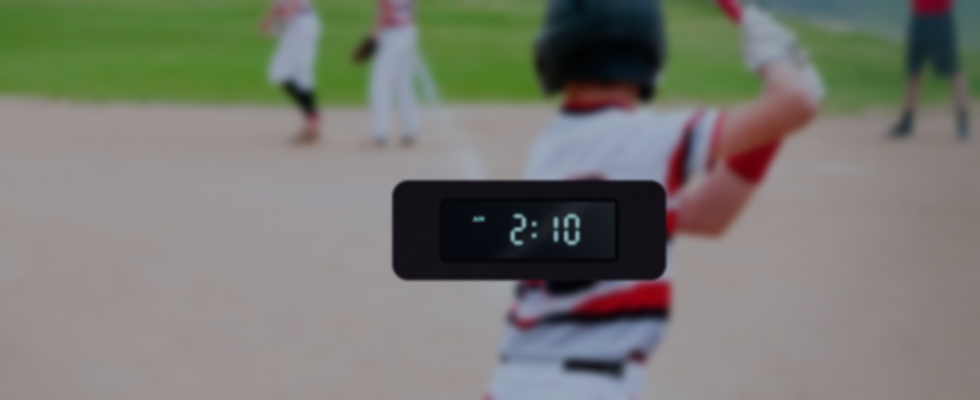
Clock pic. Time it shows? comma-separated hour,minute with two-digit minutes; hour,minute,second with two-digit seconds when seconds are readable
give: 2,10
